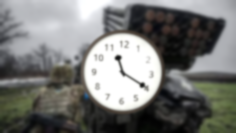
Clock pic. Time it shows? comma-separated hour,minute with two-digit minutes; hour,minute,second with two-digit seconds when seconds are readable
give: 11,20
